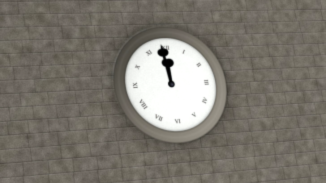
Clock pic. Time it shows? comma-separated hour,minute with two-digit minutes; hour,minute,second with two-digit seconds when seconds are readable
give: 11,59
